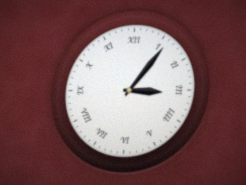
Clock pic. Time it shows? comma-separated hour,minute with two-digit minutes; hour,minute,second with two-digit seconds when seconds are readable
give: 3,06
